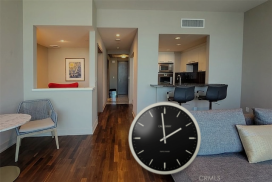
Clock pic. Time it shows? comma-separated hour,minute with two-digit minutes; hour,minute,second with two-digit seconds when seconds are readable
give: 1,59
